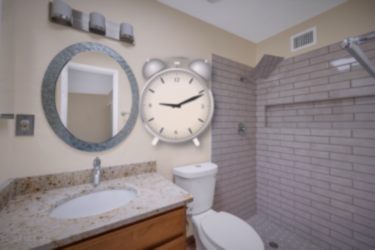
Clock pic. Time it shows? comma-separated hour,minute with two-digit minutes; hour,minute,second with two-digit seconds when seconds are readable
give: 9,11
